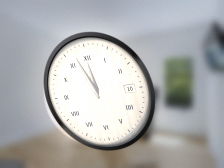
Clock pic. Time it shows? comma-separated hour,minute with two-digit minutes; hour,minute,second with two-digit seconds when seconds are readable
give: 11,57
